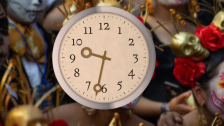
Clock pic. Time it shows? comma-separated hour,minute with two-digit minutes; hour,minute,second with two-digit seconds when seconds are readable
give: 9,32
